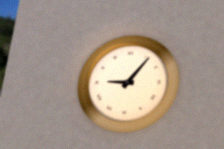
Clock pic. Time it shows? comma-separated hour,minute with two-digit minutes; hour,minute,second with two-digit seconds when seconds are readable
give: 9,06
